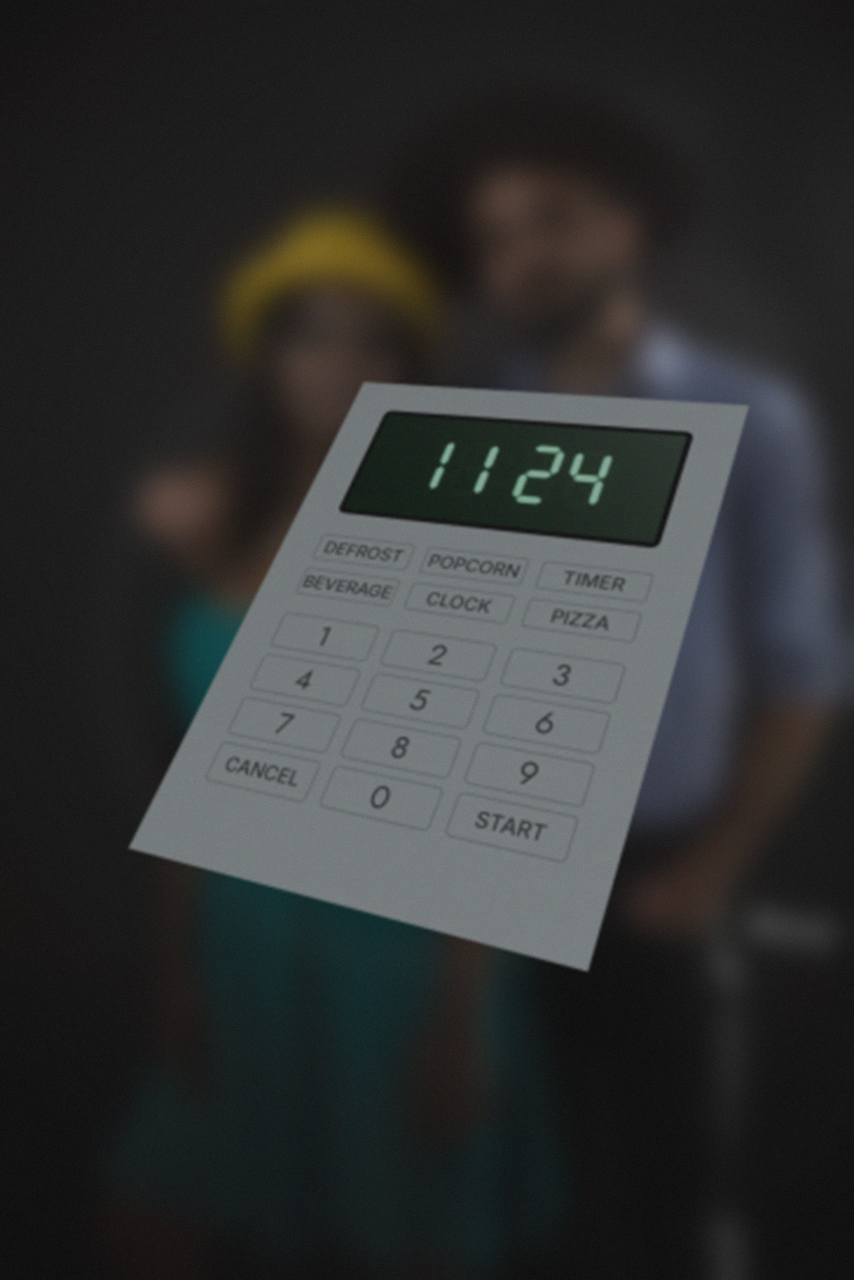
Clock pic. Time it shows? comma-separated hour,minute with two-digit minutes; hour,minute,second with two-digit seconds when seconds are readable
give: 11,24
